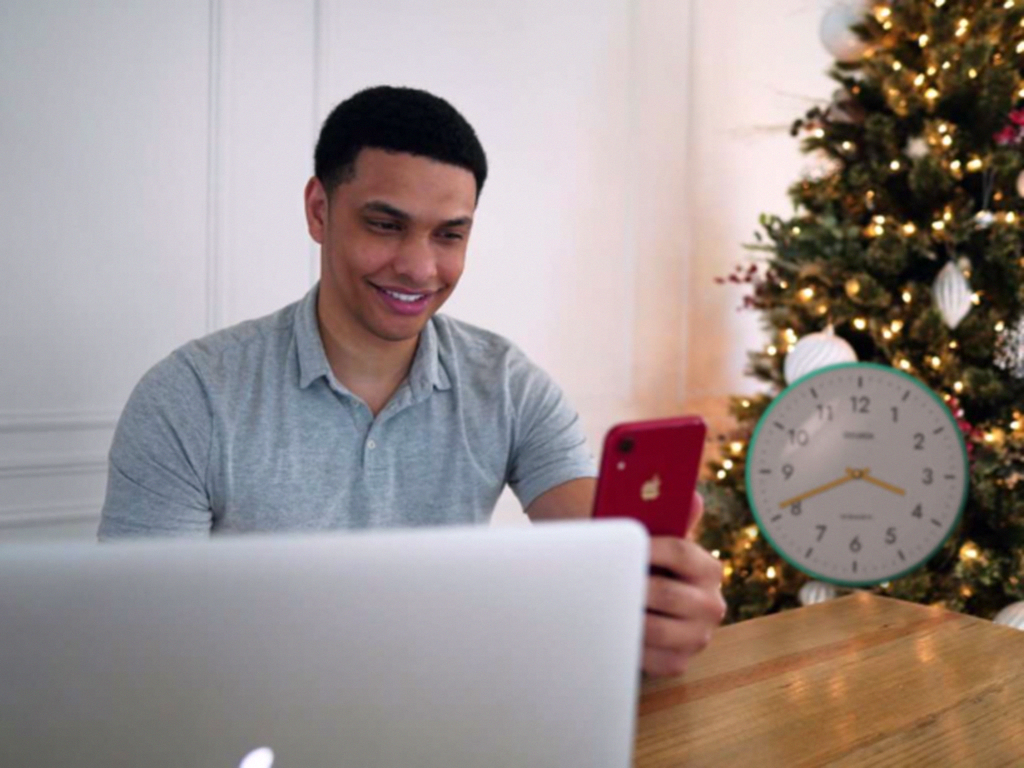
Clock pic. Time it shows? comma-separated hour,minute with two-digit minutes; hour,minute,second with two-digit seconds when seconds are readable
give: 3,41
